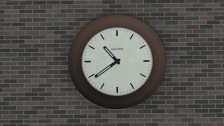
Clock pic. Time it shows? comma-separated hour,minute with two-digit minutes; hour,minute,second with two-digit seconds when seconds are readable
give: 10,39
